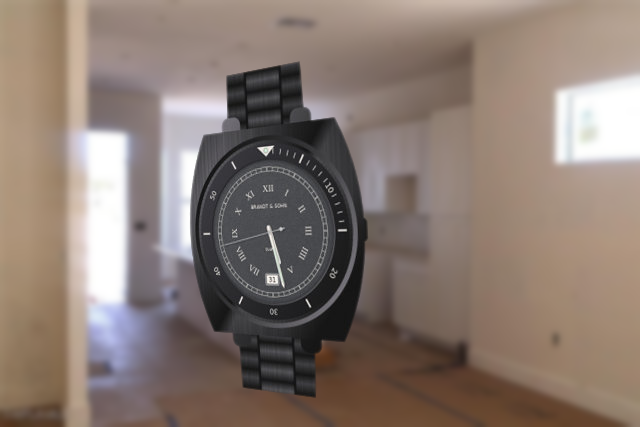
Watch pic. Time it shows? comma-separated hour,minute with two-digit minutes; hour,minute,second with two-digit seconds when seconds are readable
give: 5,27,43
